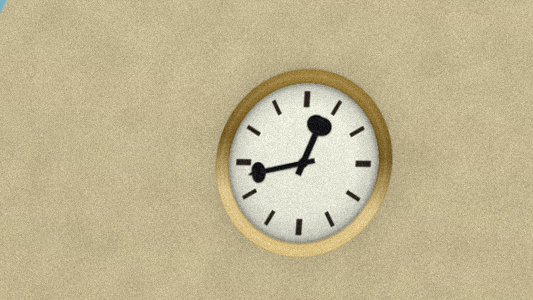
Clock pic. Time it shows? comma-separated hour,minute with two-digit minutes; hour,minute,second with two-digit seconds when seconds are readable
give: 12,43
